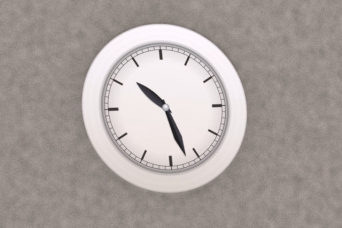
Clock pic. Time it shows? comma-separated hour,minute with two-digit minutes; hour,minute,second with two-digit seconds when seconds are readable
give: 10,27
